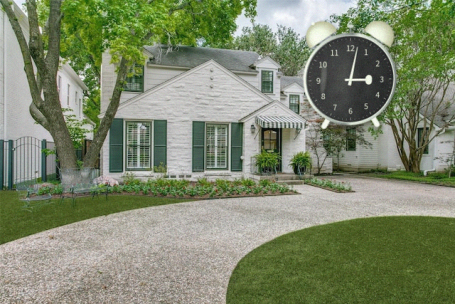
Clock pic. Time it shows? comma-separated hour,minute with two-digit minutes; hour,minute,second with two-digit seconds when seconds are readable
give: 3,02
